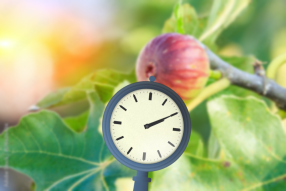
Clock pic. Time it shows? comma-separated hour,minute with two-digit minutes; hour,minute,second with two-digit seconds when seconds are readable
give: 2,10
